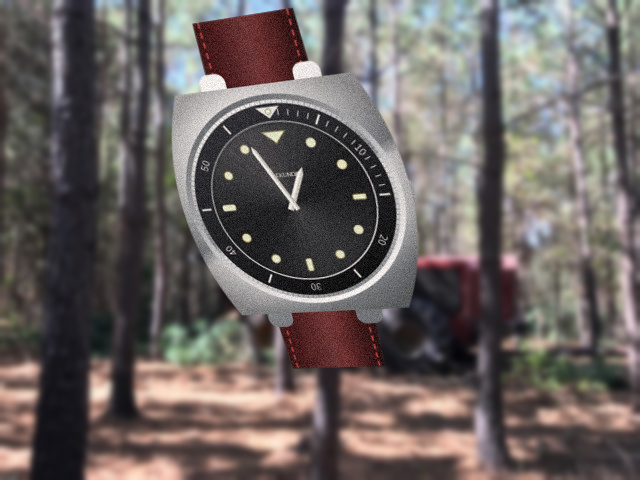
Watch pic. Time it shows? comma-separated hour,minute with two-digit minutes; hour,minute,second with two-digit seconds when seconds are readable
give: 12,56
